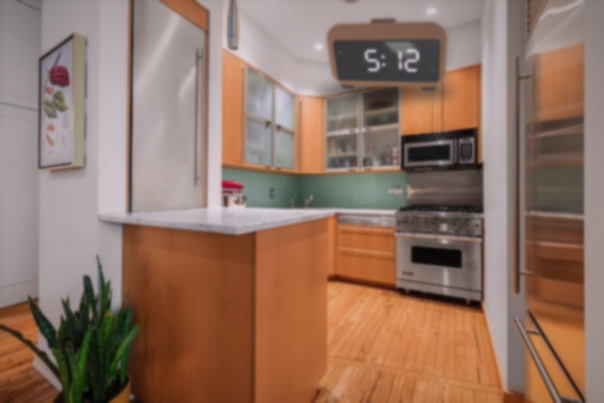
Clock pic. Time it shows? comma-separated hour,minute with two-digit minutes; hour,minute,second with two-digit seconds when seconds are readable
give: 5,12
